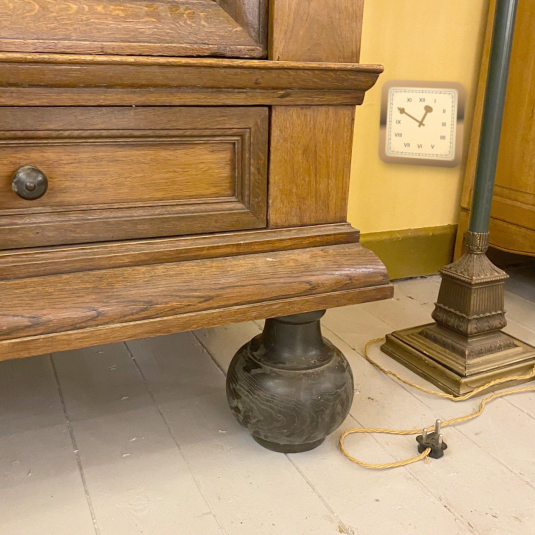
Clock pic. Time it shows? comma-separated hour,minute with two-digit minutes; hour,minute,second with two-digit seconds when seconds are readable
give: 12,50
